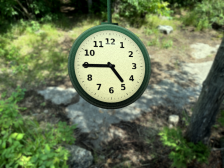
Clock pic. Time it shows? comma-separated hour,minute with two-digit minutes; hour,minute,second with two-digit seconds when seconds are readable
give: 4,45
